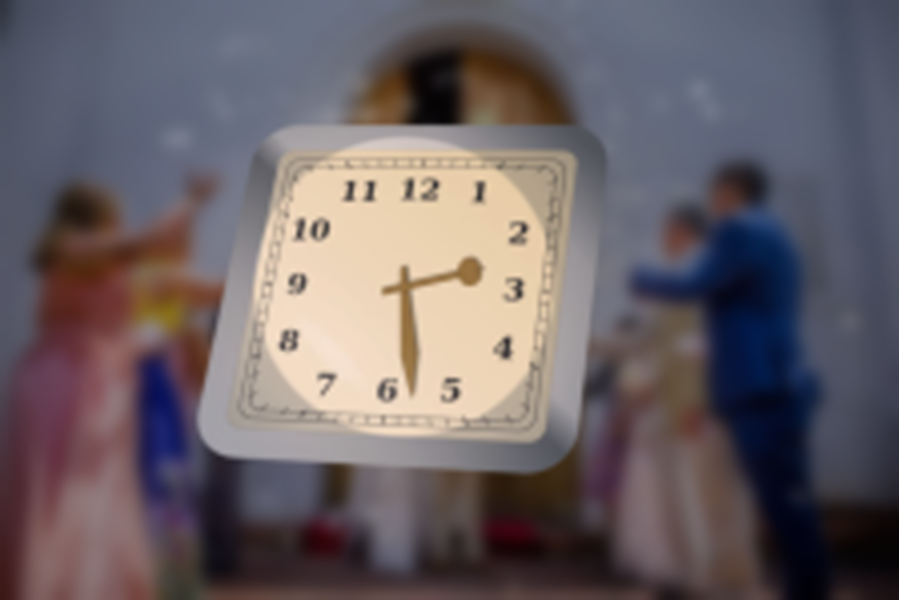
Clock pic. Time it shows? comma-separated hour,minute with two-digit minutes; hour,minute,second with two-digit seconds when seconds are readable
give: 2,28
